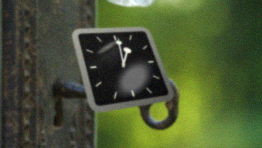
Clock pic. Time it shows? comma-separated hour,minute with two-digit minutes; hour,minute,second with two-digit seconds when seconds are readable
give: 1,01
